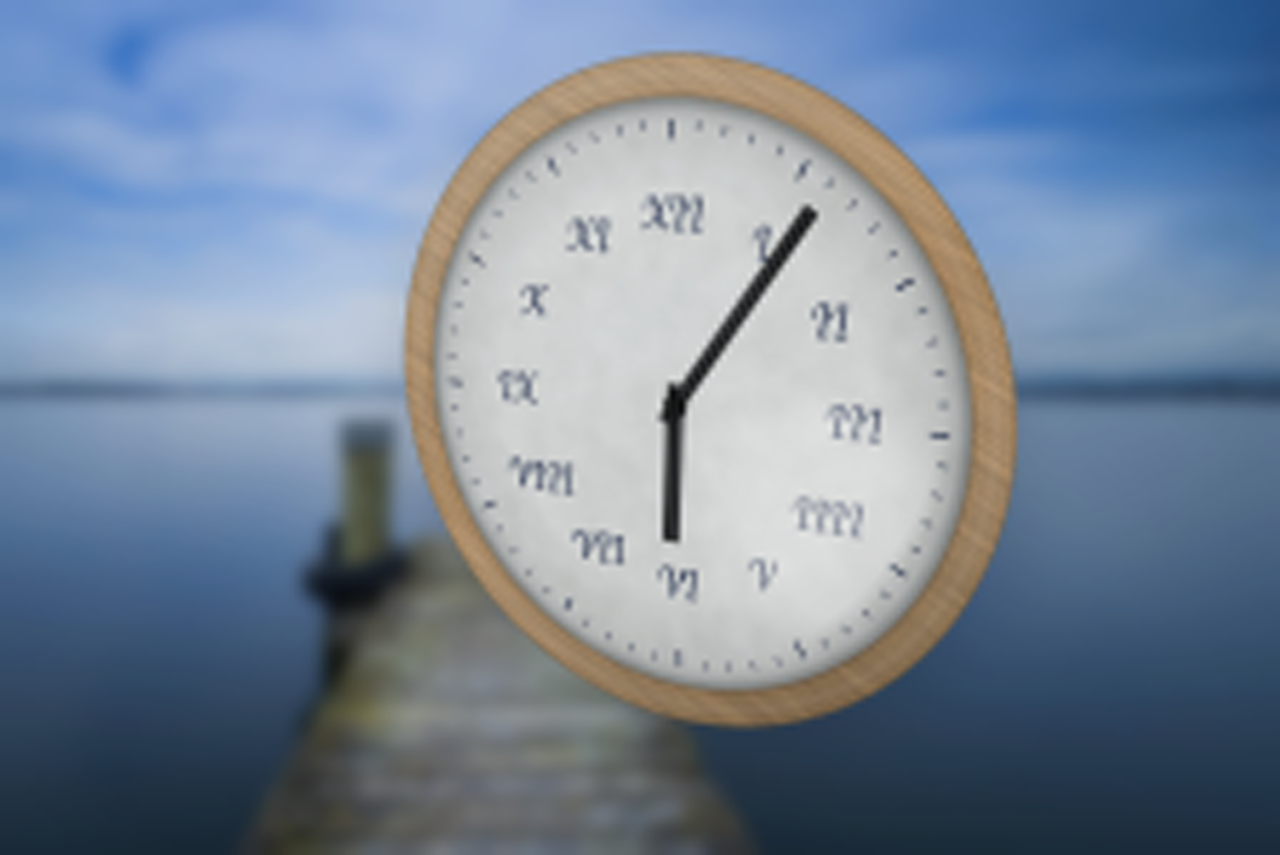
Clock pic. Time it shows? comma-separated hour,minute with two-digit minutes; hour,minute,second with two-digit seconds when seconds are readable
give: 6,06
